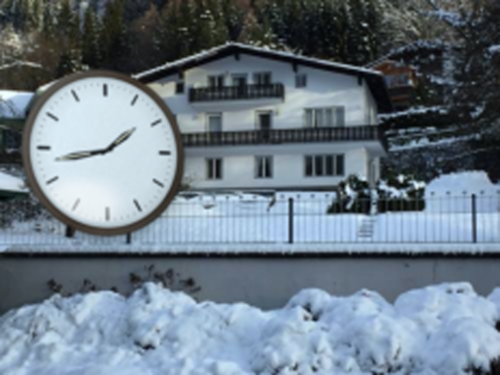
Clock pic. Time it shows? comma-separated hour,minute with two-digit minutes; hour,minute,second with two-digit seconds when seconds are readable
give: 1,43
